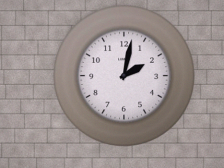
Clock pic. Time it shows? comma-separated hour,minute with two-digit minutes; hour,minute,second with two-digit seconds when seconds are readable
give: 2,02
